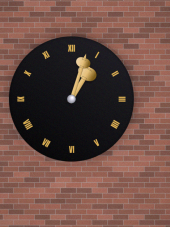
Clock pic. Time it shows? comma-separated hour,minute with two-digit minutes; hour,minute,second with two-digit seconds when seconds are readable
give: 1,03
